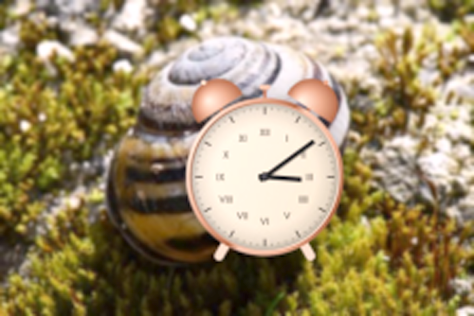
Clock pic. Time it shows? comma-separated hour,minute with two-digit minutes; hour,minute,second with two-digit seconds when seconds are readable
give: 3,09
